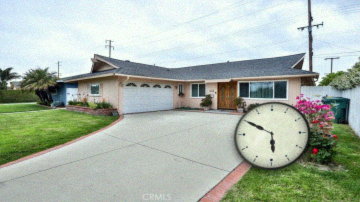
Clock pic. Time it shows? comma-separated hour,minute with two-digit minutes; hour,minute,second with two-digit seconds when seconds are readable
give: 5,50
